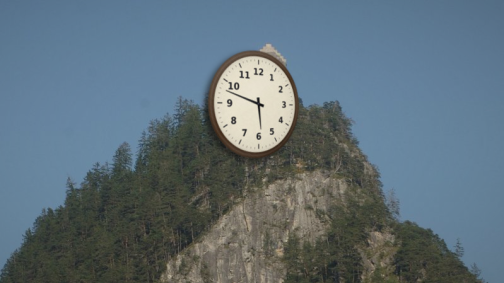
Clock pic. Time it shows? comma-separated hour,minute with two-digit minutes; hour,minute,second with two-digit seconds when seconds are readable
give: 5,48
